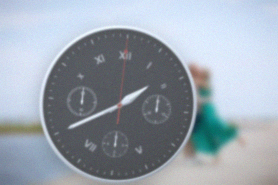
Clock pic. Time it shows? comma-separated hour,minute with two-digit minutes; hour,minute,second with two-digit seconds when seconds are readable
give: 1,40
